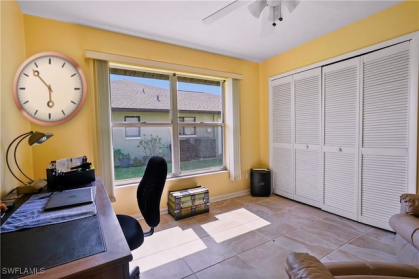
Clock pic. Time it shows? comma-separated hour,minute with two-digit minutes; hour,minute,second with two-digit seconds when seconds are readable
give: 5,53
